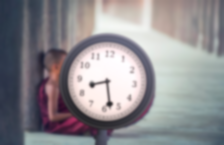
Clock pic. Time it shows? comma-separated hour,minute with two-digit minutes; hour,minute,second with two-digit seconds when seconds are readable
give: 8,28
